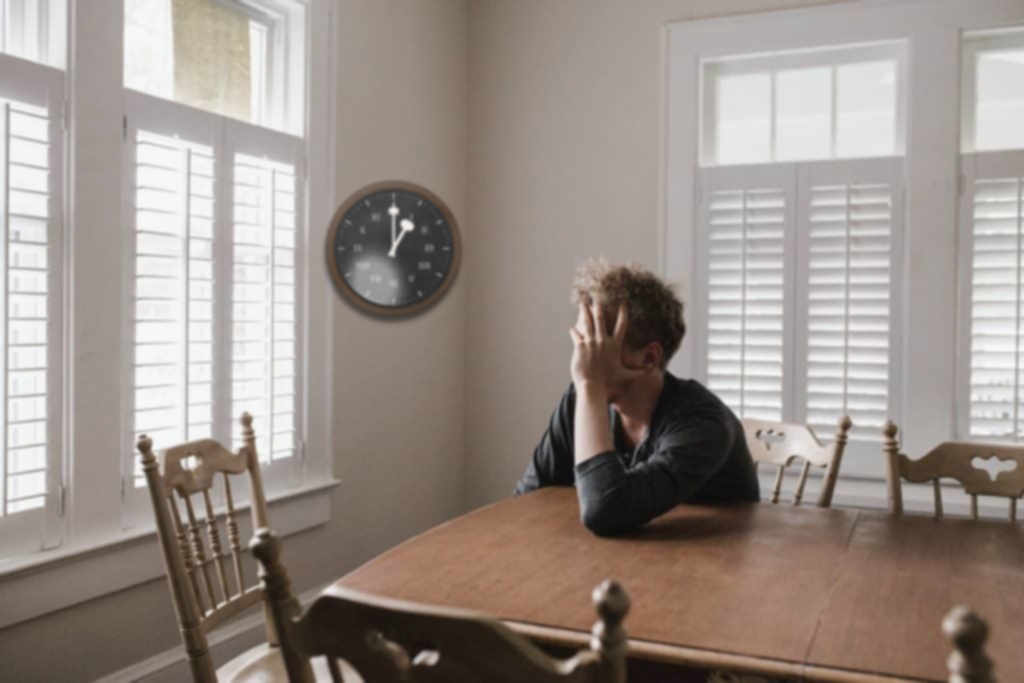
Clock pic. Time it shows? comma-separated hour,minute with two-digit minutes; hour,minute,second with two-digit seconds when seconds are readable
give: 1,00
